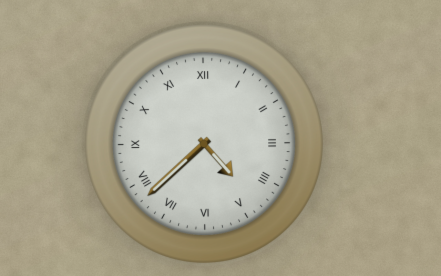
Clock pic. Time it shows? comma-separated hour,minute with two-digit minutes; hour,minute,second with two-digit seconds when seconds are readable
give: 4,38
